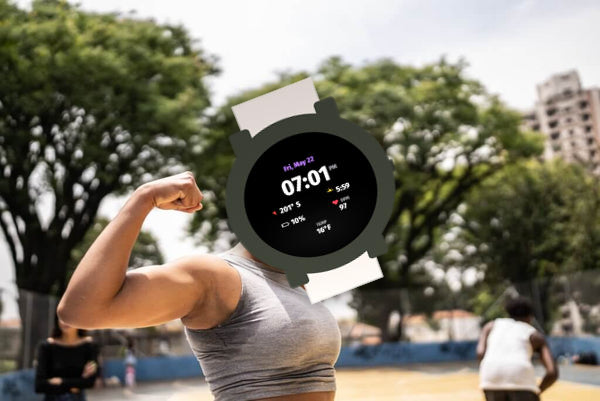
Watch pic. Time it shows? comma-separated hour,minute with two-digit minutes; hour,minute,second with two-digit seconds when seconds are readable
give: 7,01
